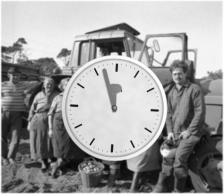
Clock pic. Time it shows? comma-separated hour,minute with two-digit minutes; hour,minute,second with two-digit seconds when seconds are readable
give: 11,57
